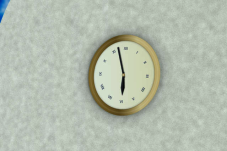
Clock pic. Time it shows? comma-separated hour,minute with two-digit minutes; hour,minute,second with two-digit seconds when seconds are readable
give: 5,57
